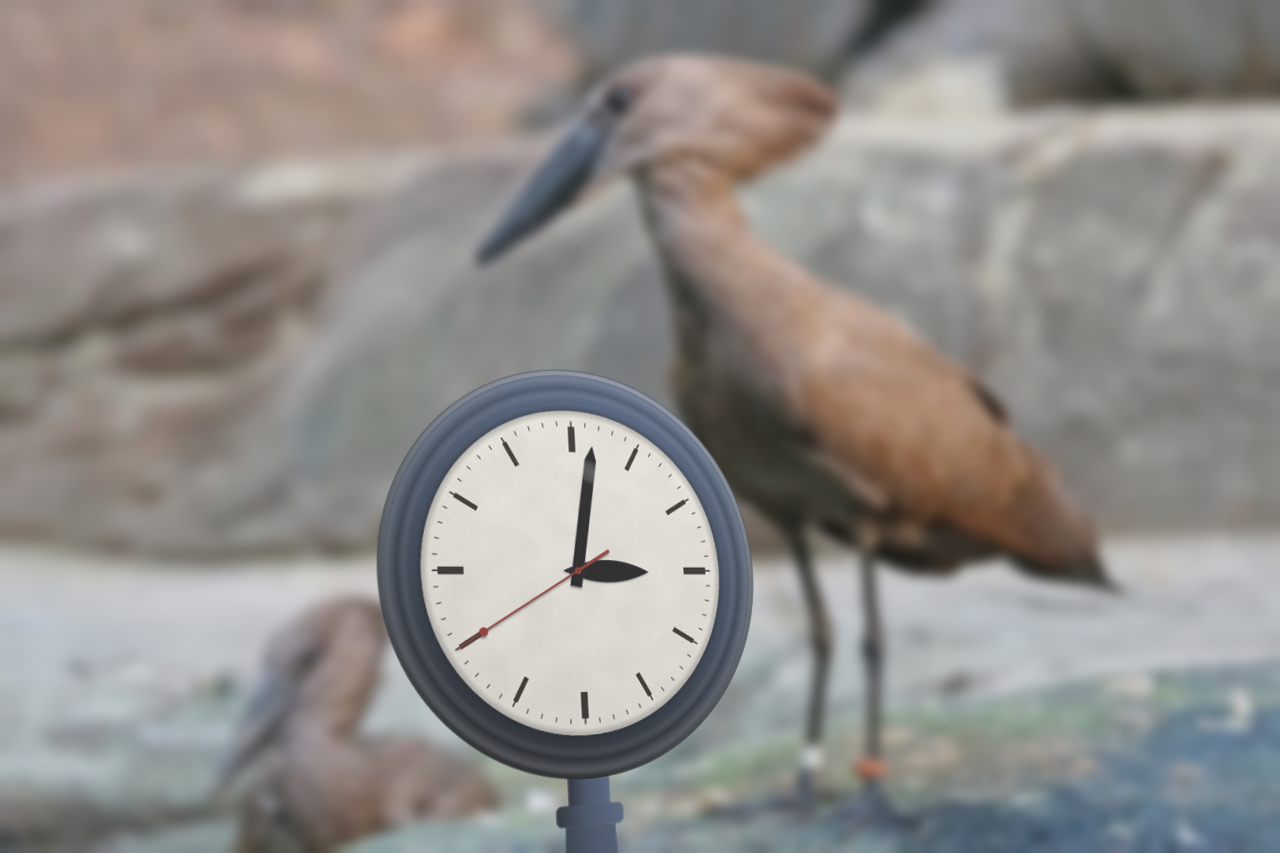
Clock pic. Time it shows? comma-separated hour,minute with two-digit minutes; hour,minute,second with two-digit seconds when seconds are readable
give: 3,01,40
